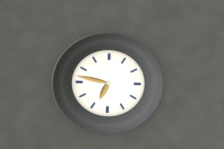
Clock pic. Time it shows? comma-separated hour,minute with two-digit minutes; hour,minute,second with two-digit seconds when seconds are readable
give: 6,47
